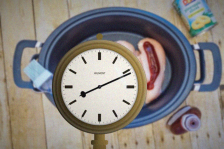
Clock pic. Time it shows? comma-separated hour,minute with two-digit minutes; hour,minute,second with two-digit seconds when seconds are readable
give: 8,11
